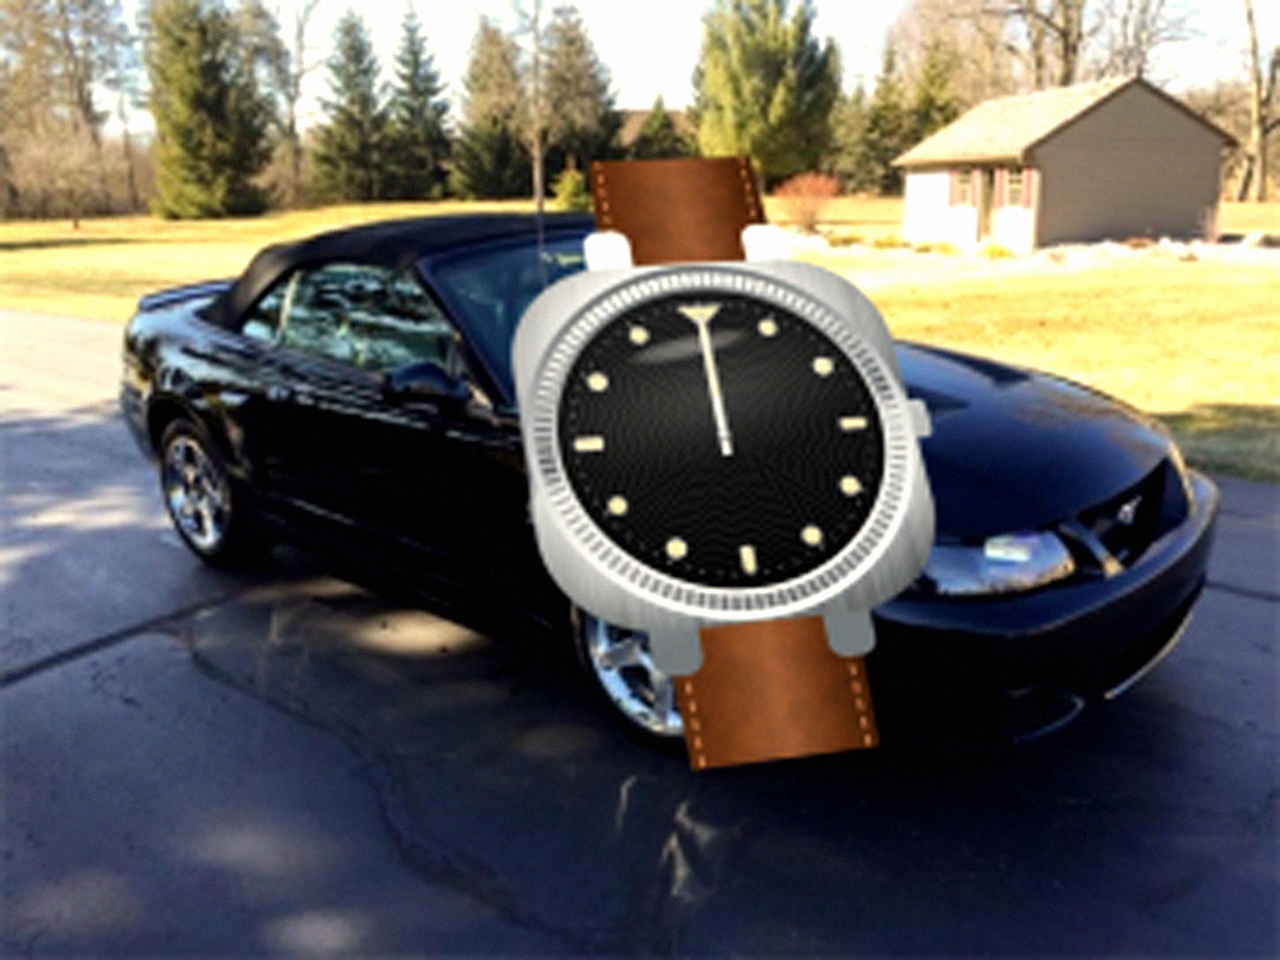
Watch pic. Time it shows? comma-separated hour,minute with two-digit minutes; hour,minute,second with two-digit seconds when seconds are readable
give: 12,00
